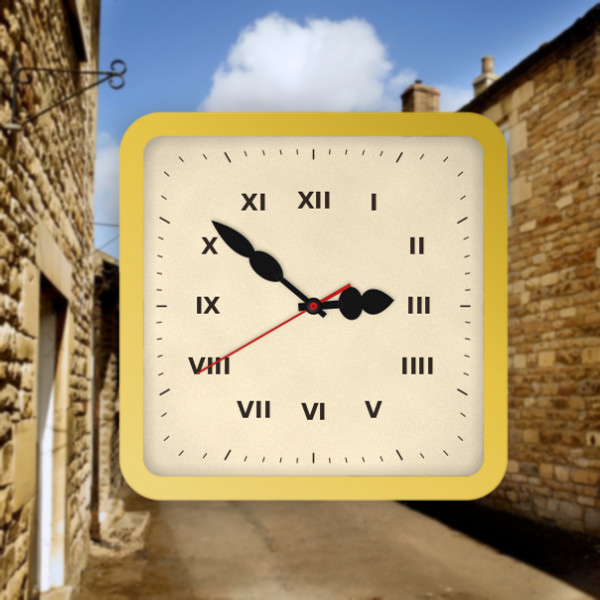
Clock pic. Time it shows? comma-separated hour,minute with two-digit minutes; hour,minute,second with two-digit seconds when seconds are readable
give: 2,51,40
